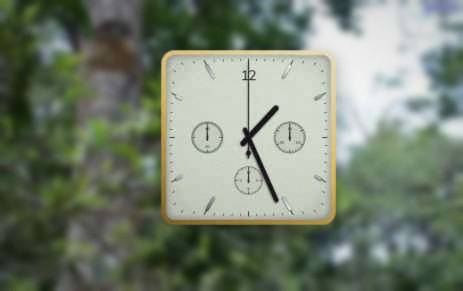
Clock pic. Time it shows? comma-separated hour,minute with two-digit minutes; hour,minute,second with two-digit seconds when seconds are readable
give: 1,26
